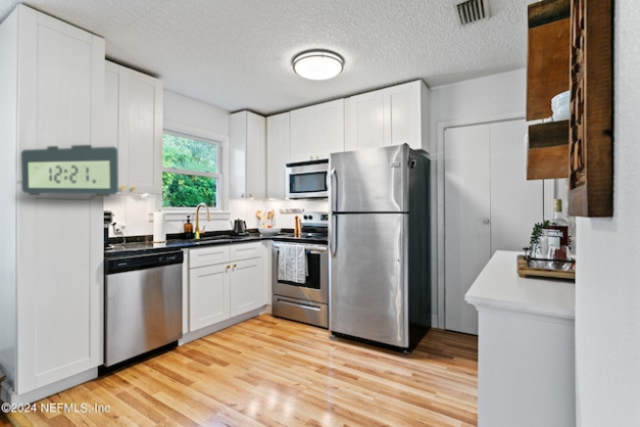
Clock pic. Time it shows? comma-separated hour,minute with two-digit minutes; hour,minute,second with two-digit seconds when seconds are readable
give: 12,21
